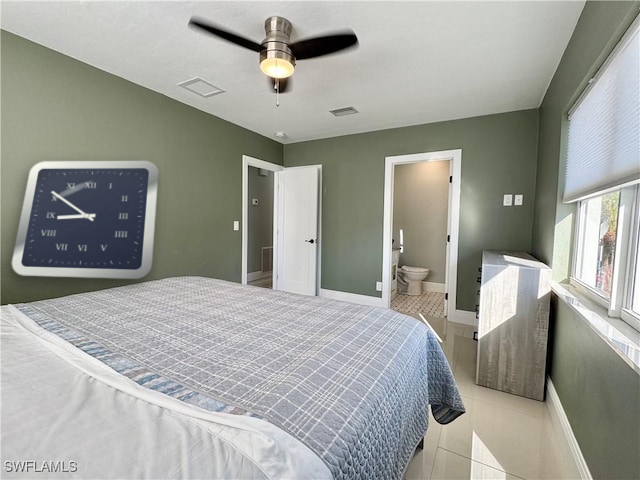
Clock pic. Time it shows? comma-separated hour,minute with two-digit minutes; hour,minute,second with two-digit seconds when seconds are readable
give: 8,51
